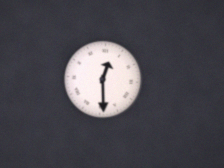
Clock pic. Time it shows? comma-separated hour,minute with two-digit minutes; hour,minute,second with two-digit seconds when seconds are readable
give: 12,29
